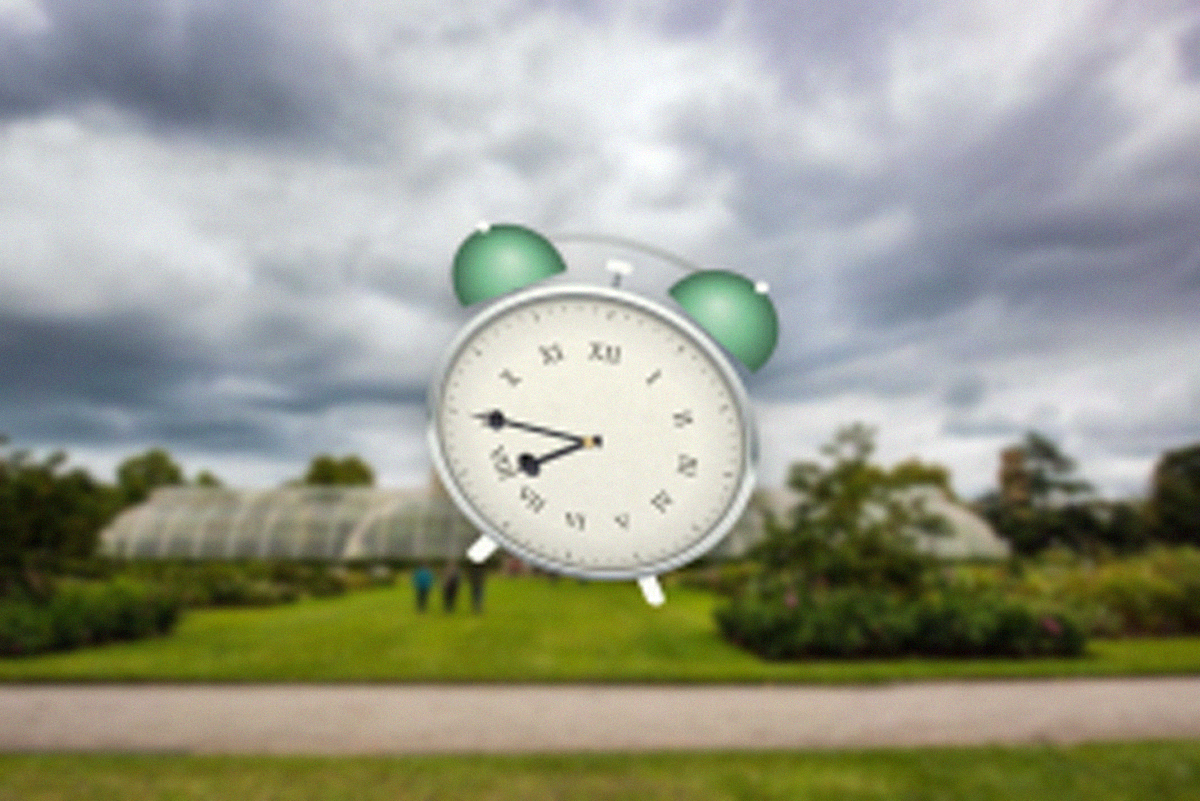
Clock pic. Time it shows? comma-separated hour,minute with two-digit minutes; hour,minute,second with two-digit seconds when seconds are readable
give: 7,45
